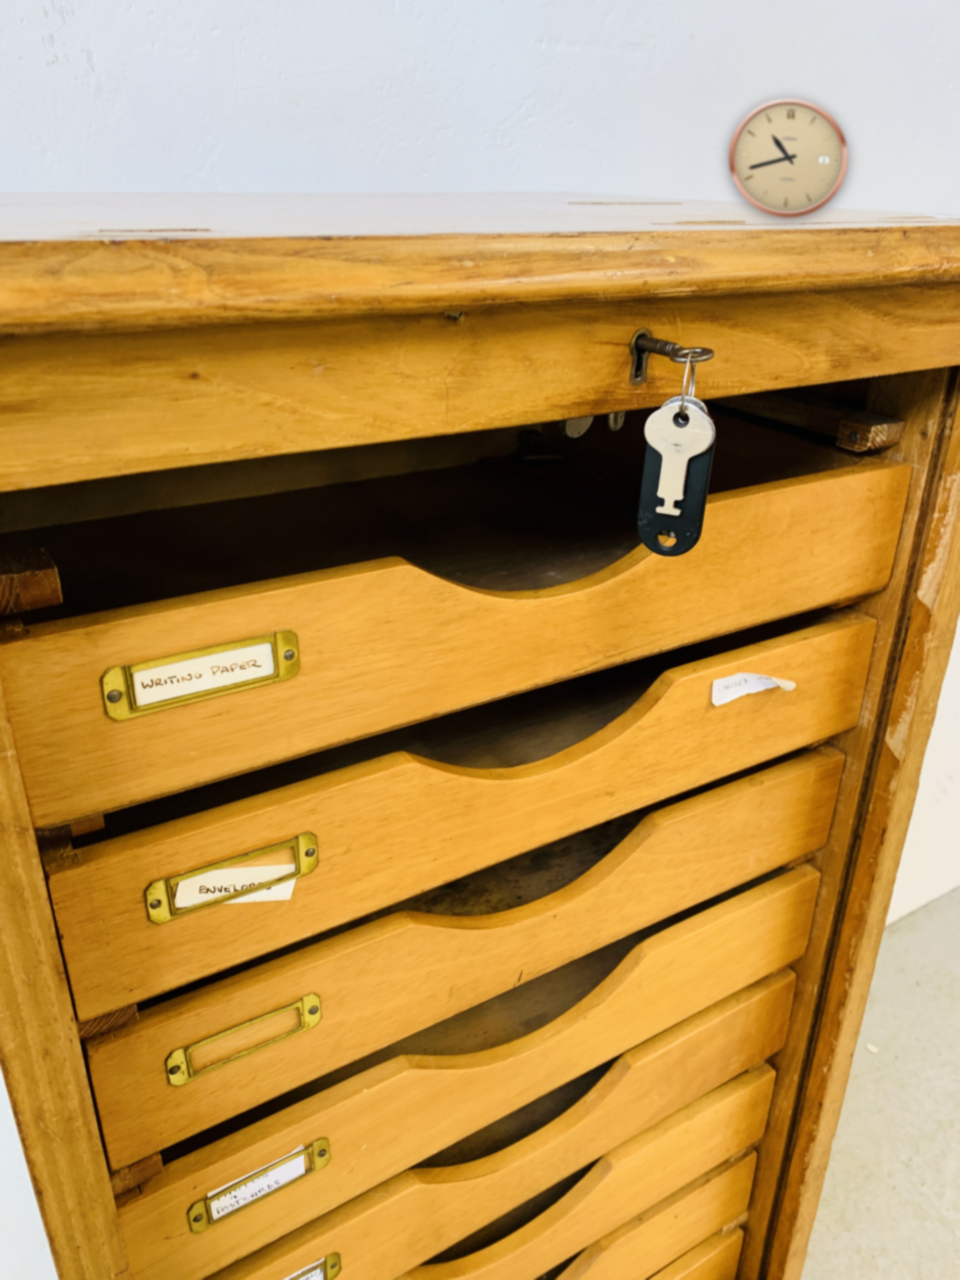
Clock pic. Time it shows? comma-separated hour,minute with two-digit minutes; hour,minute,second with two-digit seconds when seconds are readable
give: 10,42
